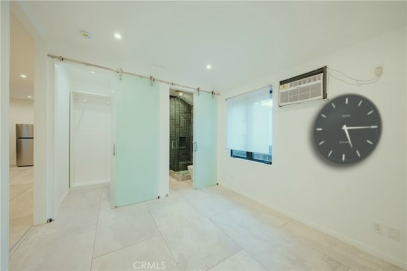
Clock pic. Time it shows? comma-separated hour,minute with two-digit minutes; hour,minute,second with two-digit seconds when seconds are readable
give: 5,15
